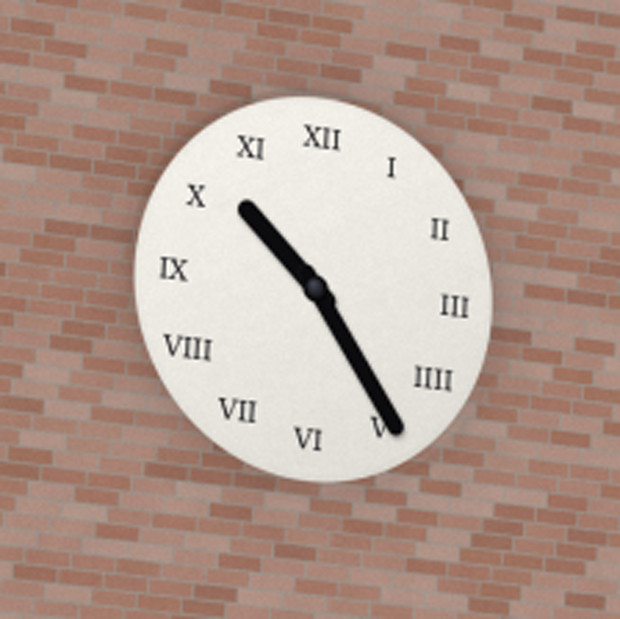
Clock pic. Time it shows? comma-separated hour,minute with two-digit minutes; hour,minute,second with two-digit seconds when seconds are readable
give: 10,24
